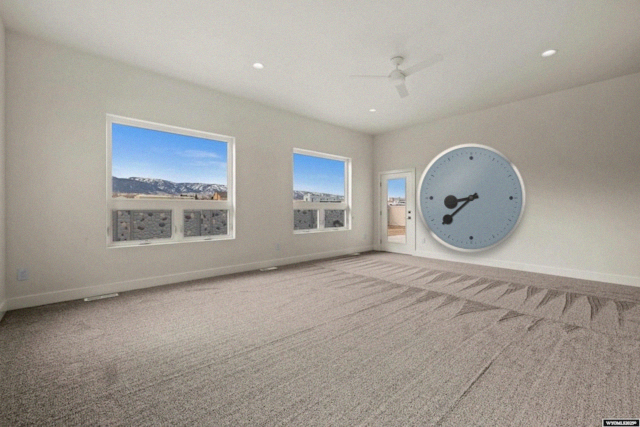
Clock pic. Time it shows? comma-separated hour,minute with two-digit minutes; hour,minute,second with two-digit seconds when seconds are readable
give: 8,38
